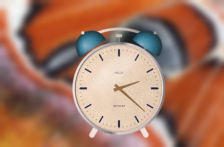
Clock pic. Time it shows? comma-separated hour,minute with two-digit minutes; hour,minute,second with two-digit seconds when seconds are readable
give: 2,22
